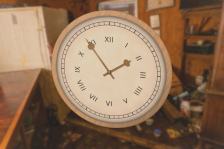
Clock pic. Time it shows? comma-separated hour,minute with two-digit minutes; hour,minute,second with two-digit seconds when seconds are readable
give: 1,54
